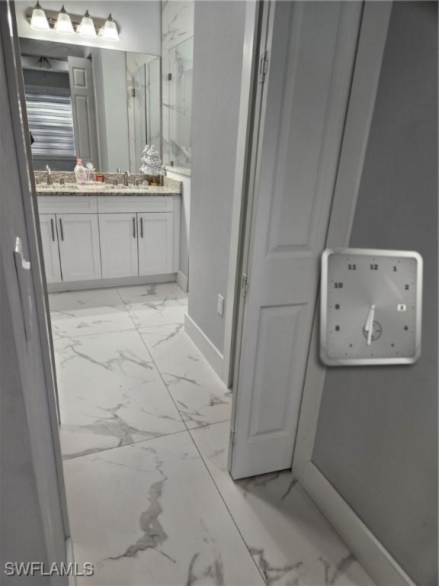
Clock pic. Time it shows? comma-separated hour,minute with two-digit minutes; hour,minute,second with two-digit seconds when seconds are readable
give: 6,31
